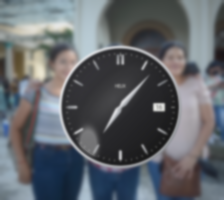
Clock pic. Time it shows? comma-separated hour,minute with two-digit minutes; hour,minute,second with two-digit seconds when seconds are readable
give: 7,07
